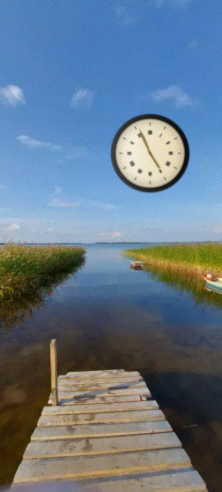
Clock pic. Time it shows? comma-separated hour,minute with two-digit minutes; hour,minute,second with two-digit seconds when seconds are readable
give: 4,56
